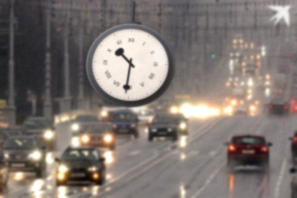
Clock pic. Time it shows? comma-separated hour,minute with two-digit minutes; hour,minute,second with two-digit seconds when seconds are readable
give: 10,31
